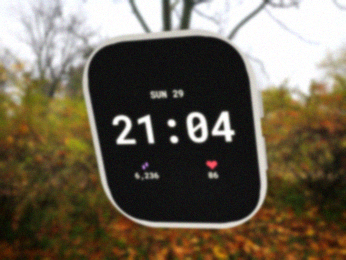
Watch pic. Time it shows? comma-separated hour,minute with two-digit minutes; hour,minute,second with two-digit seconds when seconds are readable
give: 21,04
